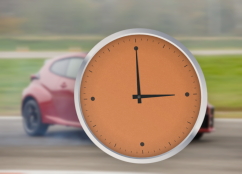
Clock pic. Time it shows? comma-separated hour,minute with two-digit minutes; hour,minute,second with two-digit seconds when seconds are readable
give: 3,00
